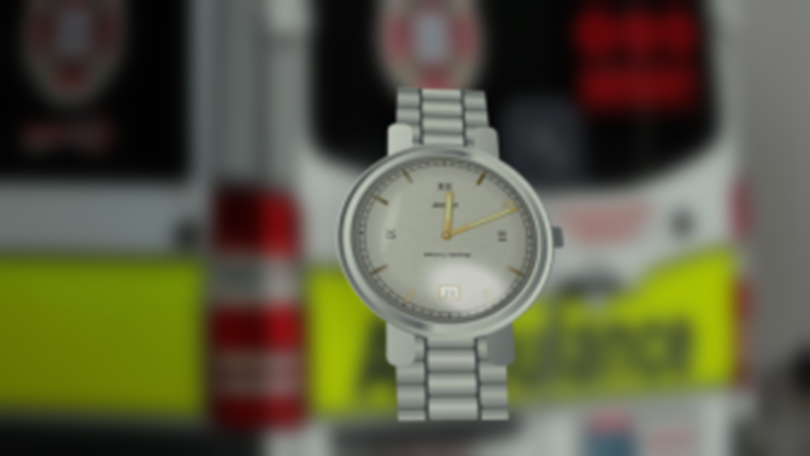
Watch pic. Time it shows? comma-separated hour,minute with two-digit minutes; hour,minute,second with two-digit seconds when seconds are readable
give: 12,11
